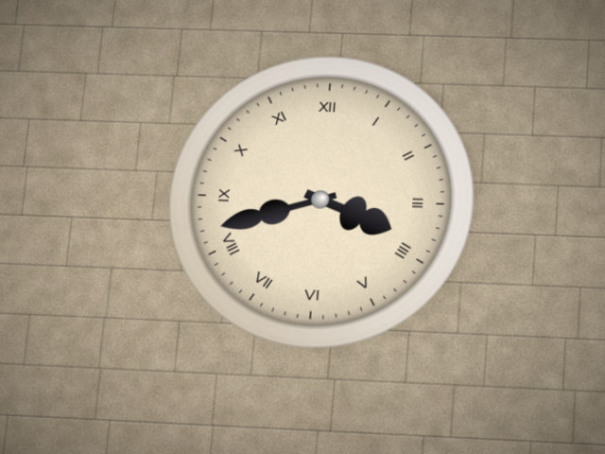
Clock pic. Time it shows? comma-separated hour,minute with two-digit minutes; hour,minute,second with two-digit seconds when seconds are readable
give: 3,42
